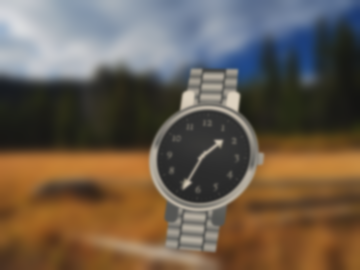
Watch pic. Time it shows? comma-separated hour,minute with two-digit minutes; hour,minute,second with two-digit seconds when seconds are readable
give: 1,34
